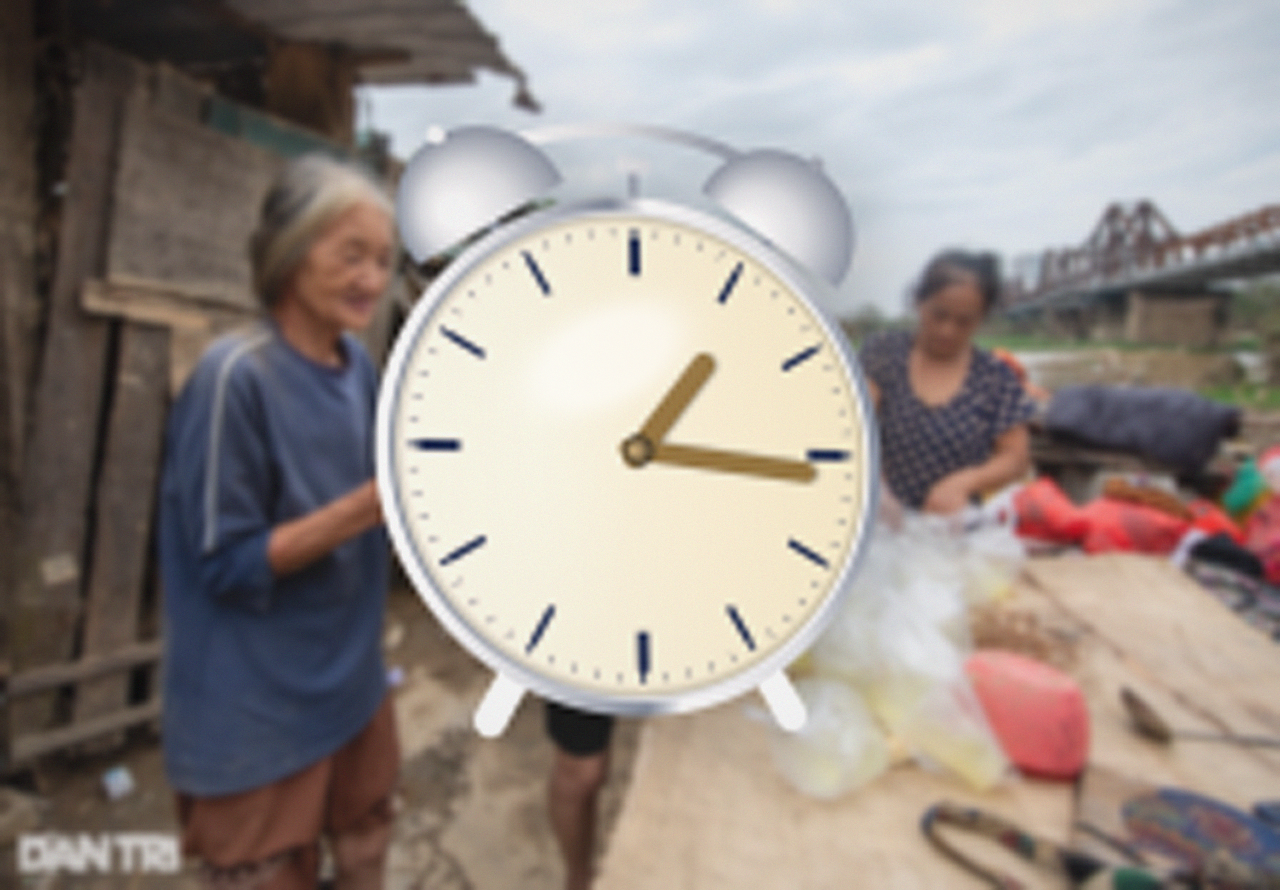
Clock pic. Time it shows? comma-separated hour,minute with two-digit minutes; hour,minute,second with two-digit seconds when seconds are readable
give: 1,16
